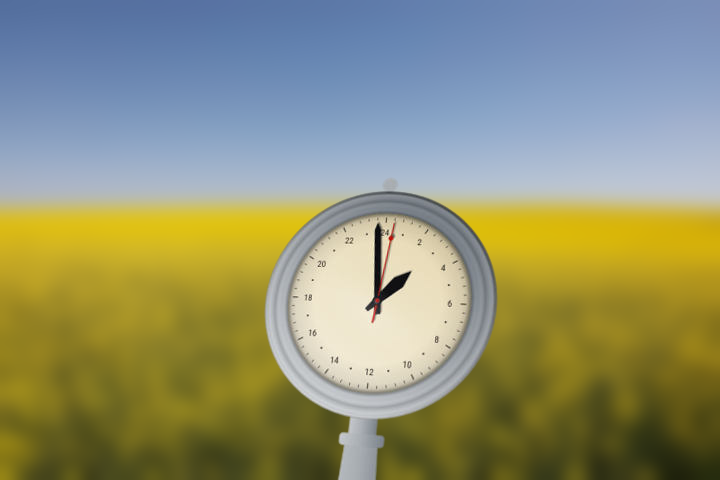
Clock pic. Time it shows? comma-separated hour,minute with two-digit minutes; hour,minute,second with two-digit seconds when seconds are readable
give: 2,59,01
